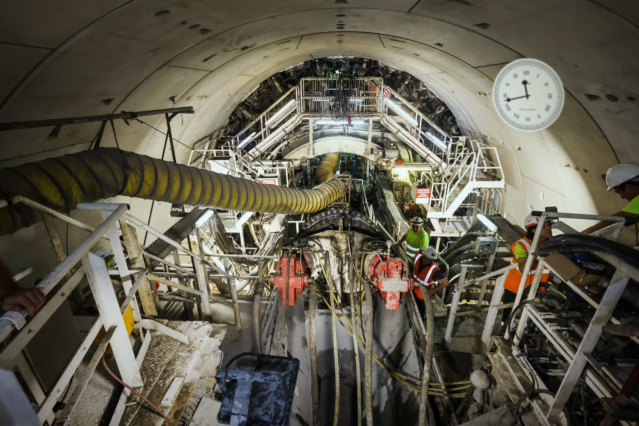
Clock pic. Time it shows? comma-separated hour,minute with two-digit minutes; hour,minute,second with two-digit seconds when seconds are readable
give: 11,43
